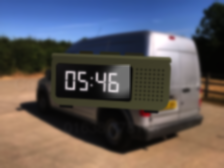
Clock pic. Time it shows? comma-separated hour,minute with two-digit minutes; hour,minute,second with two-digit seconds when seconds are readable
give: 5,46
